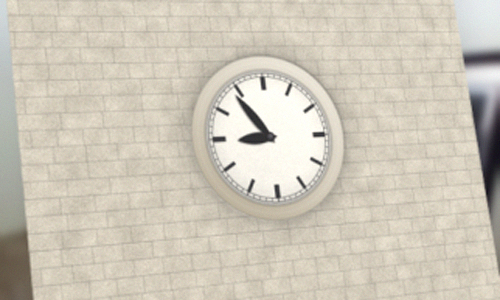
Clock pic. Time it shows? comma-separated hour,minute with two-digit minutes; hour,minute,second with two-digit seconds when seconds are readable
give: 8,54
